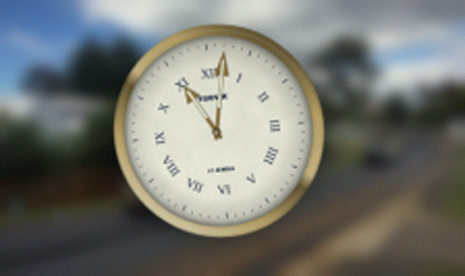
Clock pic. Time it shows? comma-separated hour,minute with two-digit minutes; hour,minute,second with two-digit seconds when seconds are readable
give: 11,02
